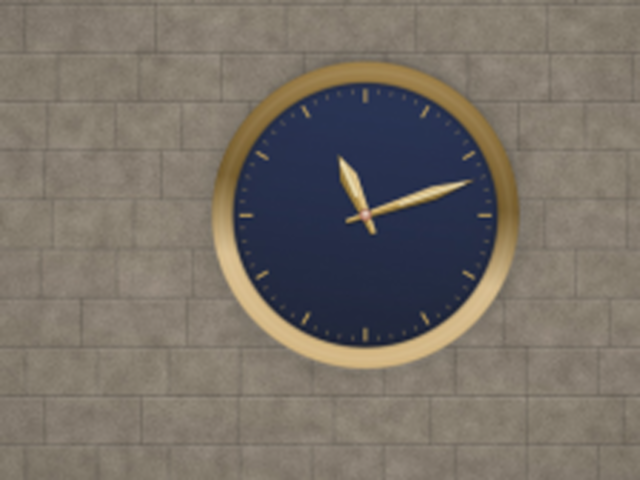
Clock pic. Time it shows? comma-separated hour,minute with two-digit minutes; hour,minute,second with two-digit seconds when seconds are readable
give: 11,12
